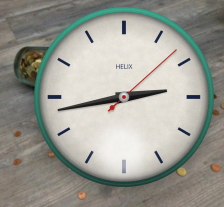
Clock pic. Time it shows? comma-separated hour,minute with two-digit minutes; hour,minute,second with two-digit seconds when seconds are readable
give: 2,43,08
